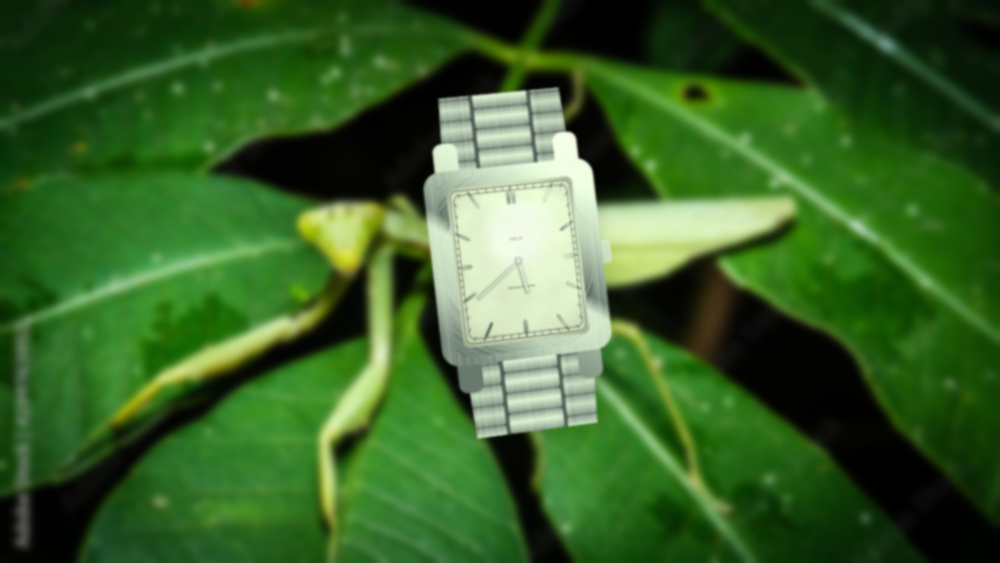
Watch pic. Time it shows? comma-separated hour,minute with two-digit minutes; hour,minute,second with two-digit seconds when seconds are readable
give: 5,39
